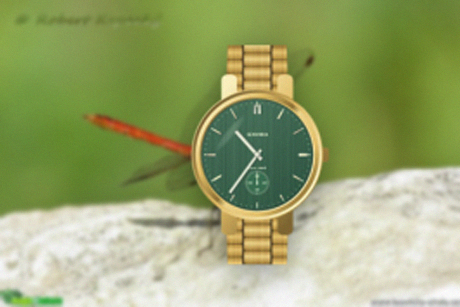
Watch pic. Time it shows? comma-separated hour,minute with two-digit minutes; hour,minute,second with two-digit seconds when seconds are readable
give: 10,36
